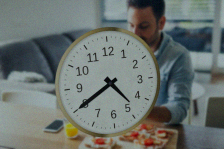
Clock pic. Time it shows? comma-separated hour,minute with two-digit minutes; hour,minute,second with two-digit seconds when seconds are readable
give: 4,40
